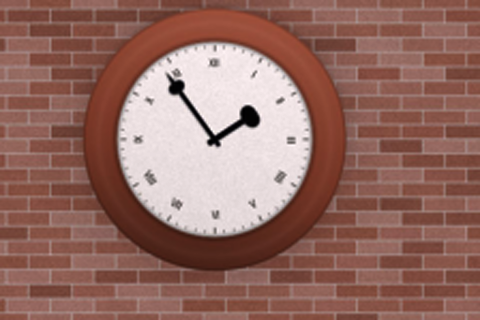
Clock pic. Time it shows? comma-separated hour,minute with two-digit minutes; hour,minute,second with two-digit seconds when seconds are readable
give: 1,54
